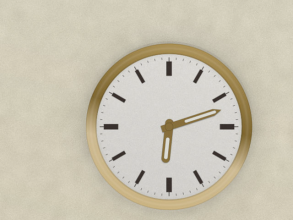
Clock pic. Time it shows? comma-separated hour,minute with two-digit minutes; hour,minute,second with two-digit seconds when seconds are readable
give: 6,12
